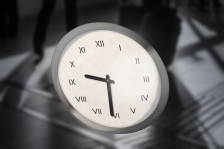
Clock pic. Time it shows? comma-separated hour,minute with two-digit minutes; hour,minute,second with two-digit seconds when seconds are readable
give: 9,31
